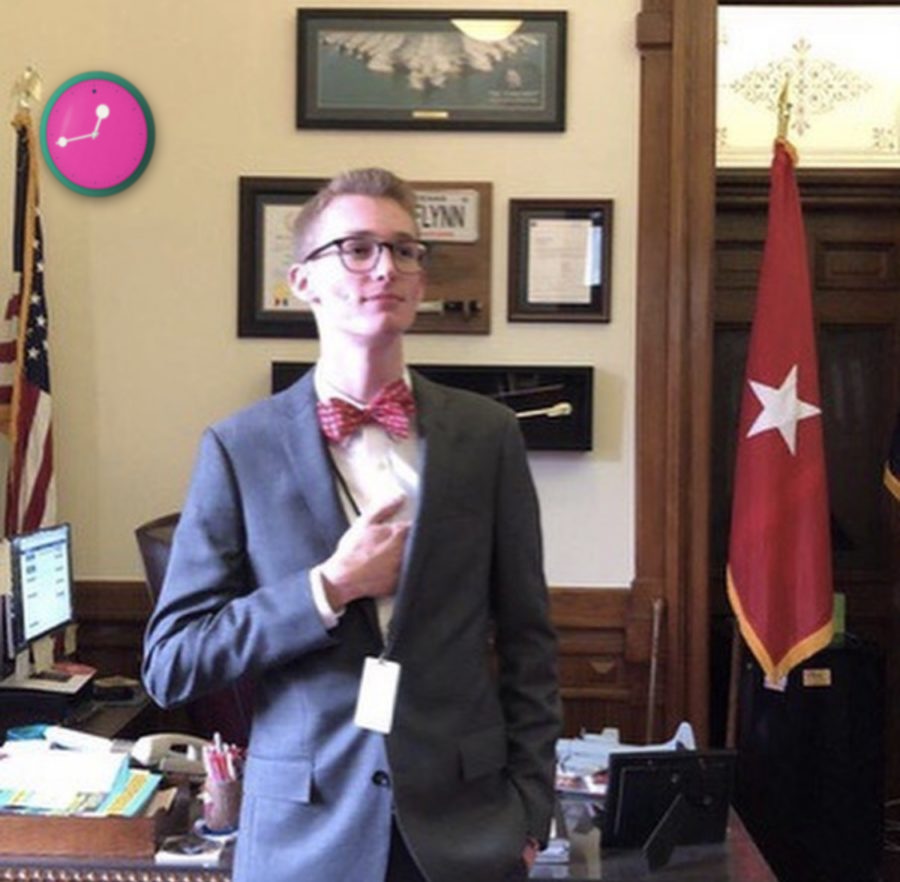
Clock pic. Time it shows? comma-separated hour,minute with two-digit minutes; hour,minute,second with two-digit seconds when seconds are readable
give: 12,43
